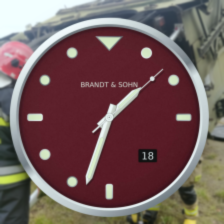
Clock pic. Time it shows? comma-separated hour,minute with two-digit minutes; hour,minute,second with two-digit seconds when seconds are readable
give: 1,33,08
